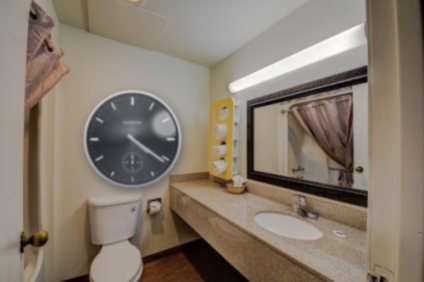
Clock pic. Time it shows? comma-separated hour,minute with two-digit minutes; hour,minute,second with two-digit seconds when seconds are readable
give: 4,21
